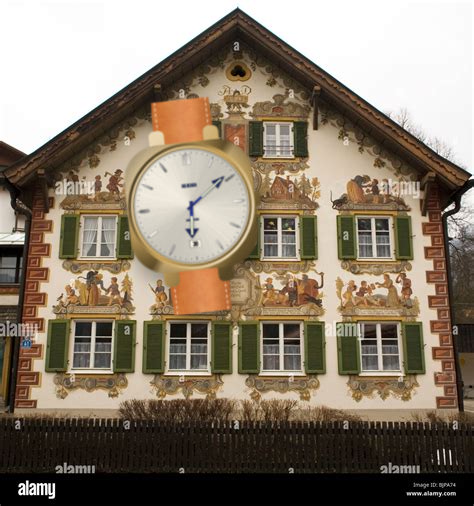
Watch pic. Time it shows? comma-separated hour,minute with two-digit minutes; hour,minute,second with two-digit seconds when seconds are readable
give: 6,09
